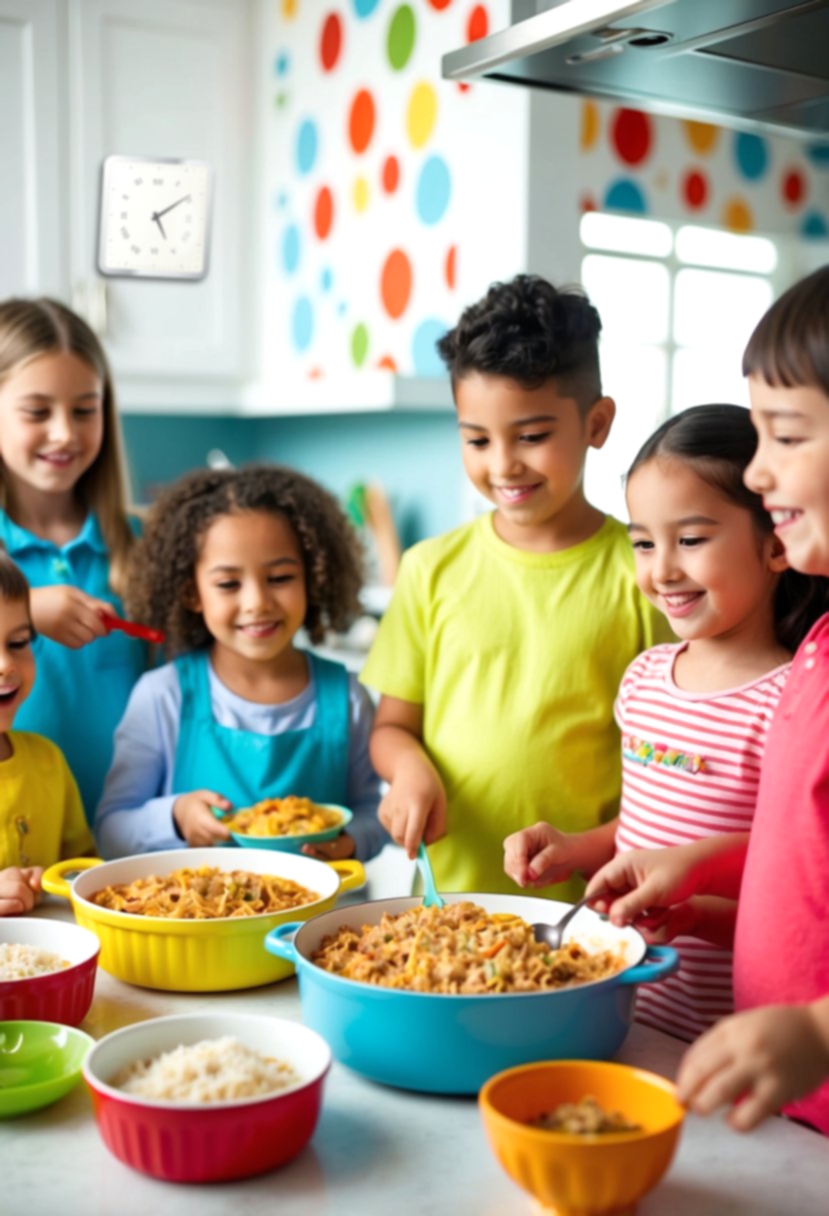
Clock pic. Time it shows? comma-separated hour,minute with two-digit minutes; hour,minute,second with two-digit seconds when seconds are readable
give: 5,09
